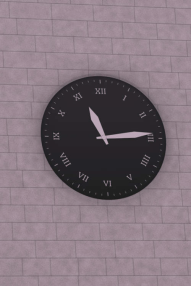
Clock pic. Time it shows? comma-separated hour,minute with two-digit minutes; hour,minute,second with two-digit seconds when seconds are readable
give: 11,14
